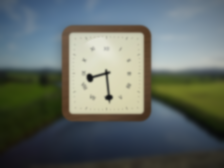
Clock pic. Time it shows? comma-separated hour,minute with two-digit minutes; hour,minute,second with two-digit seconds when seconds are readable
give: 8,29
